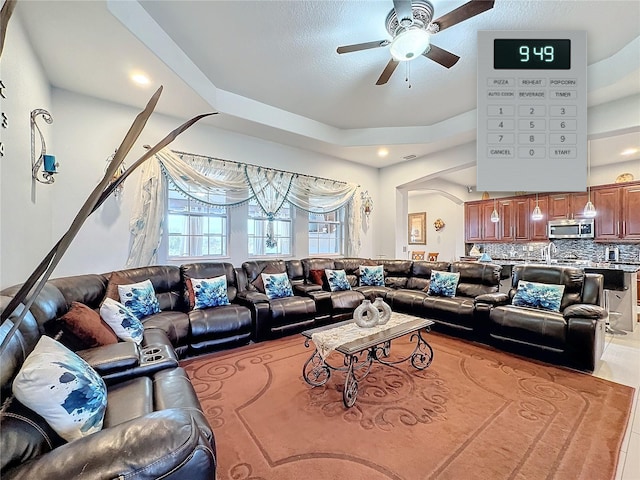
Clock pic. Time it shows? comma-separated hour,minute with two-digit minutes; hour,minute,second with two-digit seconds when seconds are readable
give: 9,49
